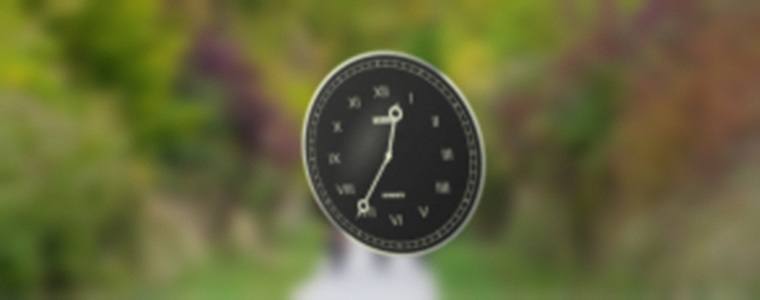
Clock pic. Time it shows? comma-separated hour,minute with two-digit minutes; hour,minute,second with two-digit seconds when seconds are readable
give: 12,36
